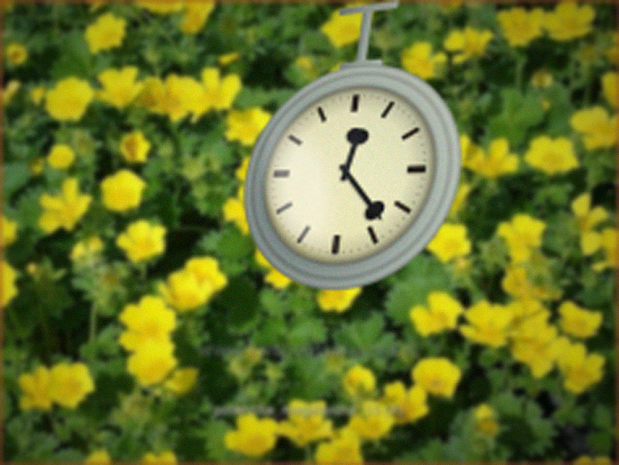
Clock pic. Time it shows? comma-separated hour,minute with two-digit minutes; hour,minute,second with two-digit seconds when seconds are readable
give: 12,23
